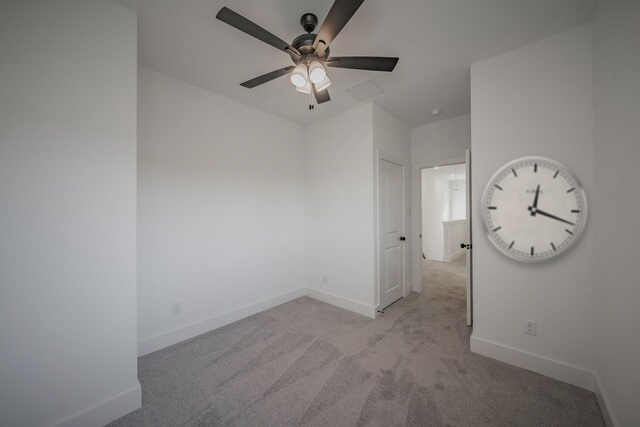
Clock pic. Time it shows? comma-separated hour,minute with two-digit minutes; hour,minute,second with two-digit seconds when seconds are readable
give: 12,18
